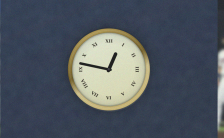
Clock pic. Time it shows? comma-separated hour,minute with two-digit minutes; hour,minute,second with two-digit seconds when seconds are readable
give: 12,47
